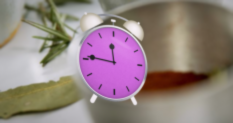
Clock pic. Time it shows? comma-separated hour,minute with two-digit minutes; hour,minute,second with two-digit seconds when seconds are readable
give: 11,46
